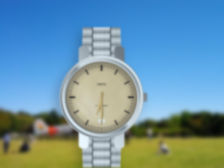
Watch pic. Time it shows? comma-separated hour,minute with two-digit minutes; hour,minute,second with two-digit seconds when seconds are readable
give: 6,30
